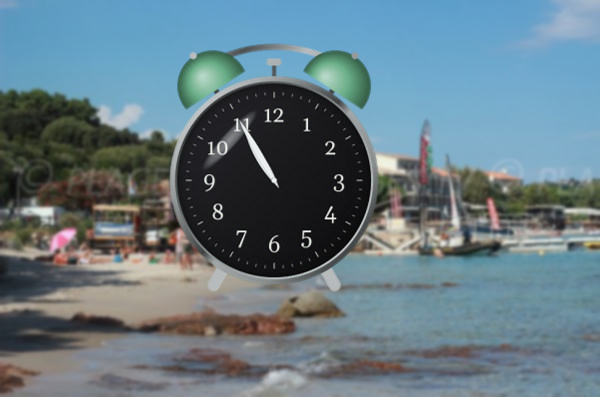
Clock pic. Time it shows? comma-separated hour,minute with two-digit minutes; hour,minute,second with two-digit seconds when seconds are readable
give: 10,55
